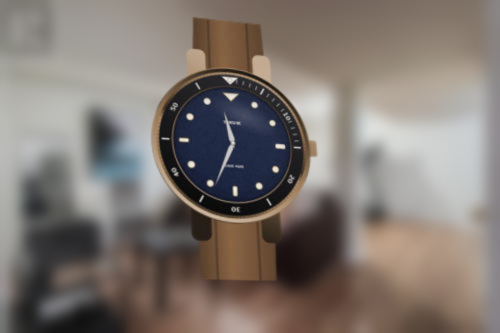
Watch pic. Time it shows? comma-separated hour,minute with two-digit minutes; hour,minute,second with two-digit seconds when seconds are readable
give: 11,34
